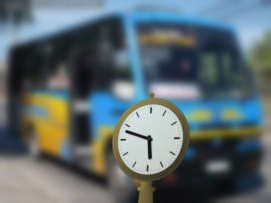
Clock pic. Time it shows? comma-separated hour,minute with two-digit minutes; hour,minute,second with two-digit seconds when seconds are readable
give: 5,48
